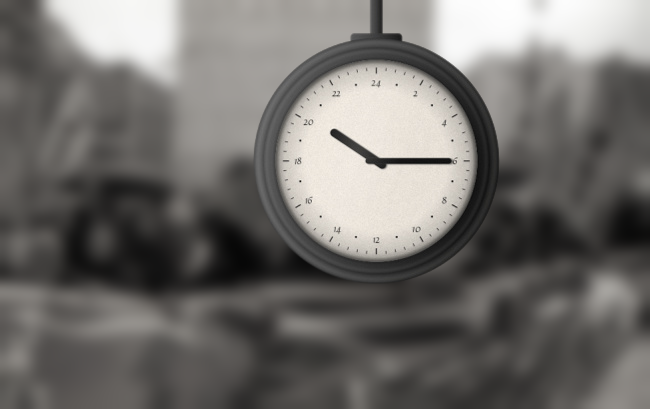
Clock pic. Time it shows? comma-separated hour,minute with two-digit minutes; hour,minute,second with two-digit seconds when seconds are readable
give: 20,15
